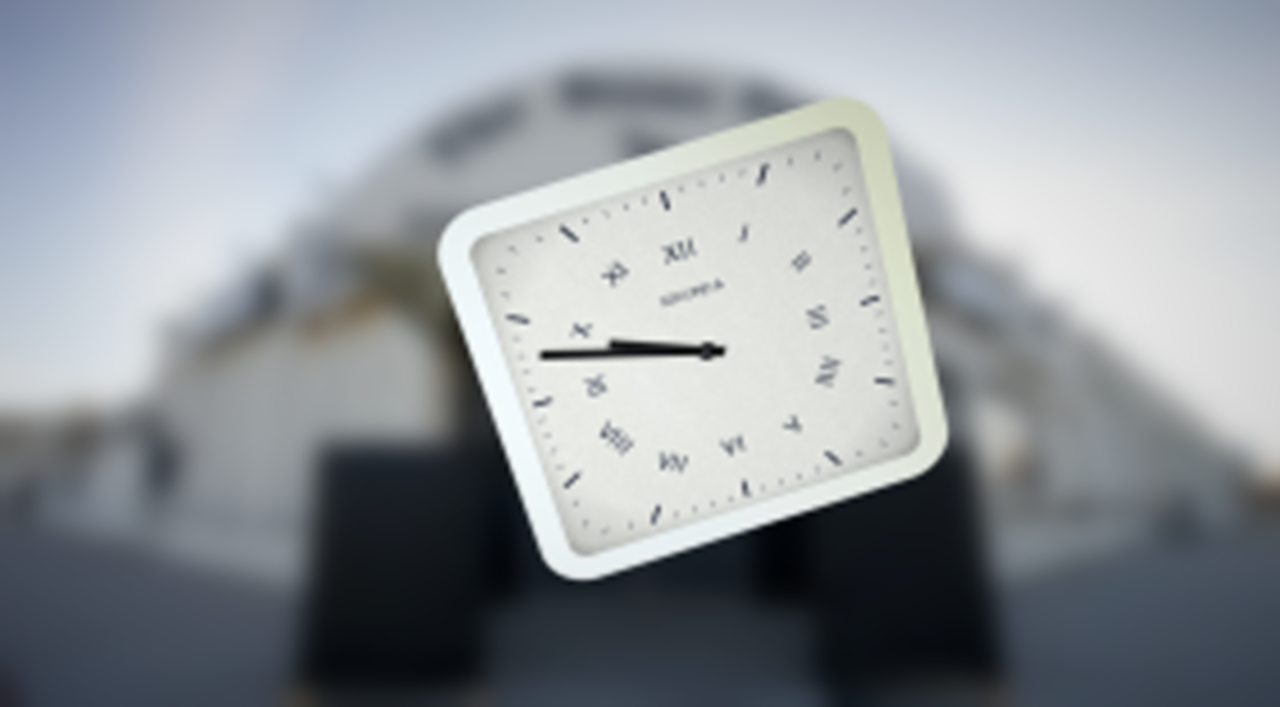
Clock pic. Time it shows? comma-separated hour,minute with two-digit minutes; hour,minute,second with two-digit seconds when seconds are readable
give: 9,48
